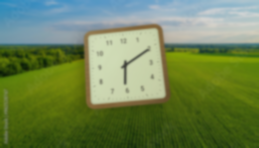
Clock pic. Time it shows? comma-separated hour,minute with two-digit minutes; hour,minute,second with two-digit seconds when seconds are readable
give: 6,10
